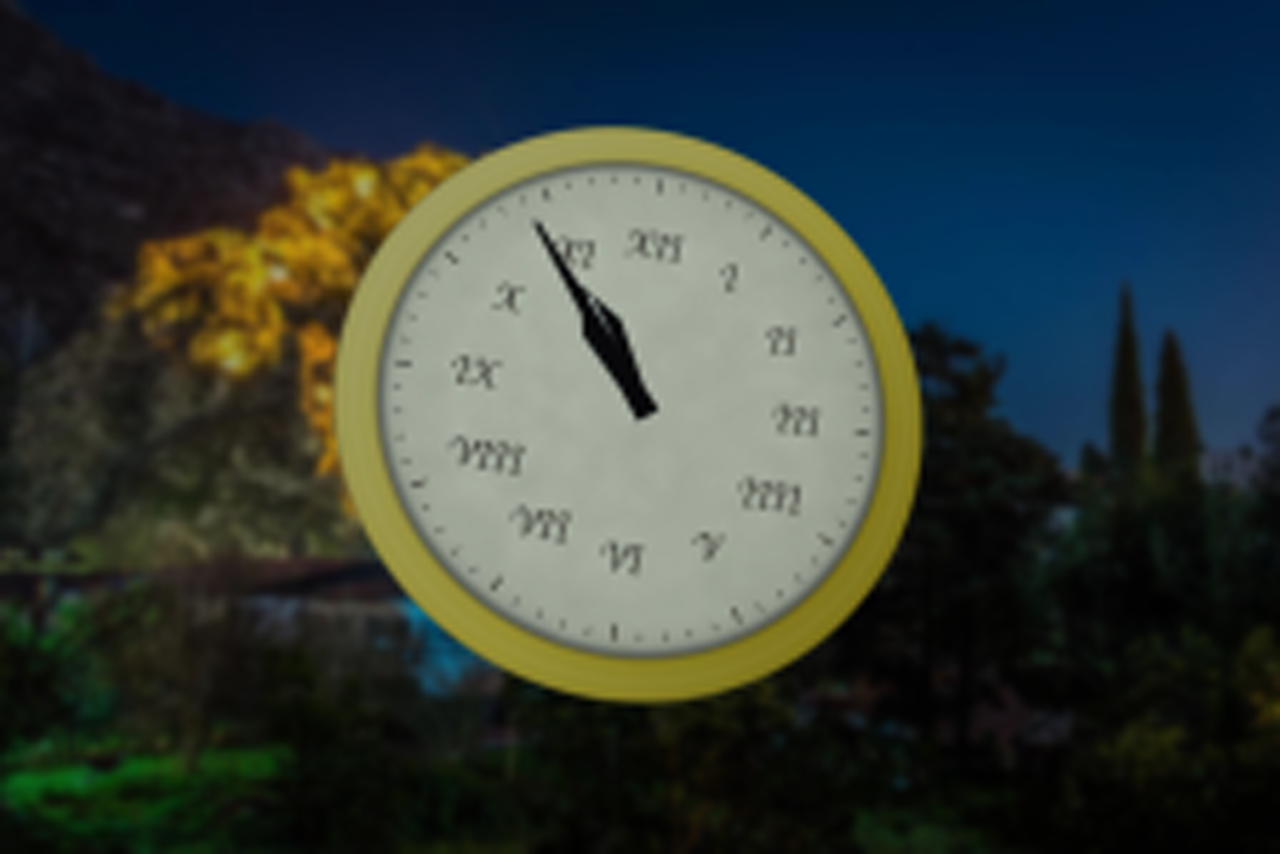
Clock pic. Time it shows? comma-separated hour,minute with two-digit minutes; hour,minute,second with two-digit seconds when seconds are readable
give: 10,54
